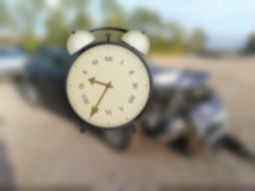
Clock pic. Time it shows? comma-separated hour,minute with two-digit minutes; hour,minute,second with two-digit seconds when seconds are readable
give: 9,35
